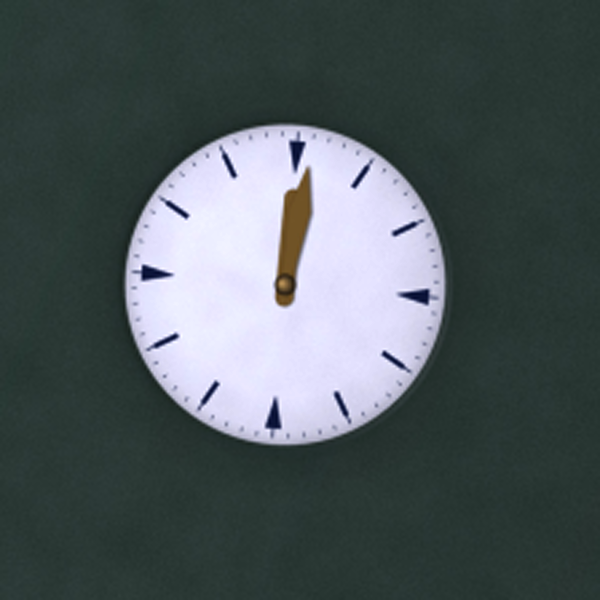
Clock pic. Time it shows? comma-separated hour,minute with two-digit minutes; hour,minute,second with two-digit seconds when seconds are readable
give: 12,01
